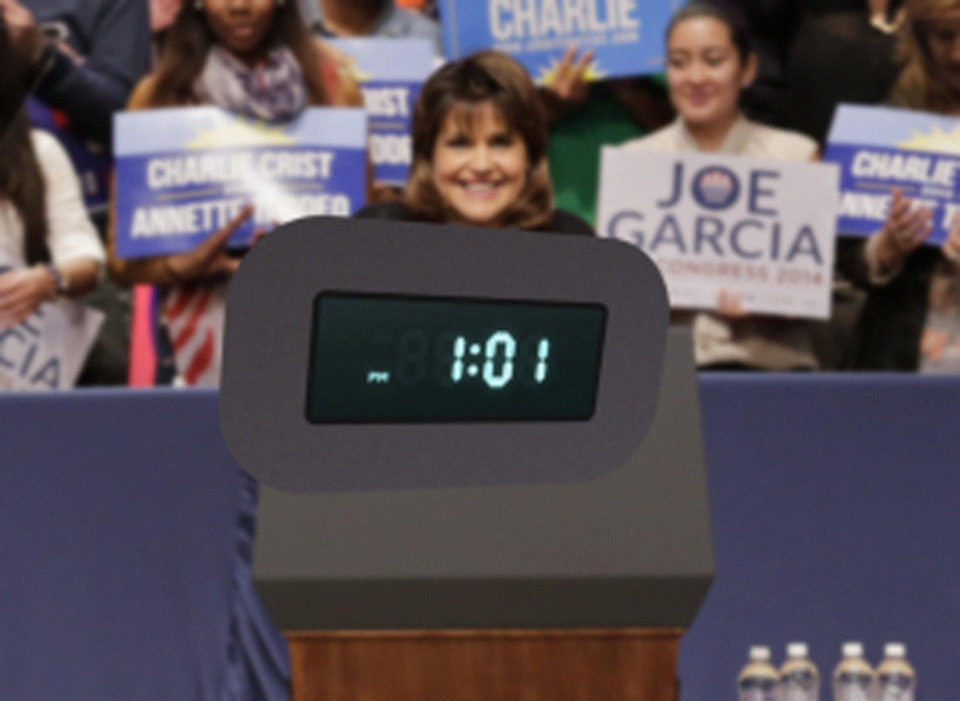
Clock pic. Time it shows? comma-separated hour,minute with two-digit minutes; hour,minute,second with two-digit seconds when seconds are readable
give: 1,01
